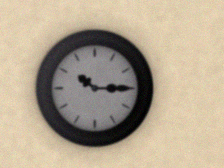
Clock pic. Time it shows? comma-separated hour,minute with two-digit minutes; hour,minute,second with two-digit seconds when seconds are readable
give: 10,15
